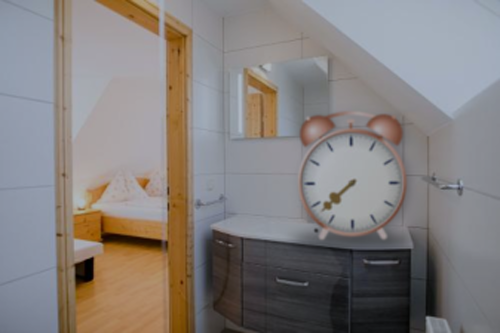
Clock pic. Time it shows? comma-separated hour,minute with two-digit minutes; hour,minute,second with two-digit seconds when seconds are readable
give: 7,38
